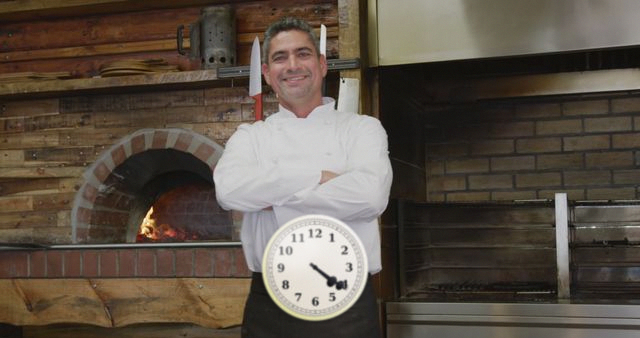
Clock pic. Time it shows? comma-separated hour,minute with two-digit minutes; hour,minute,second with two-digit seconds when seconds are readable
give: 4,21
